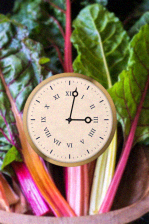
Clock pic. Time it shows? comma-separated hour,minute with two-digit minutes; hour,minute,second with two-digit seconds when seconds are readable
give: 3,02
